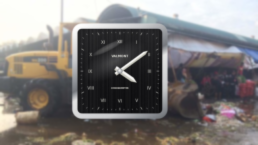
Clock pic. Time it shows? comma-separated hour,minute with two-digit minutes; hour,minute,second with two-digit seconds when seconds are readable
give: 4,09
